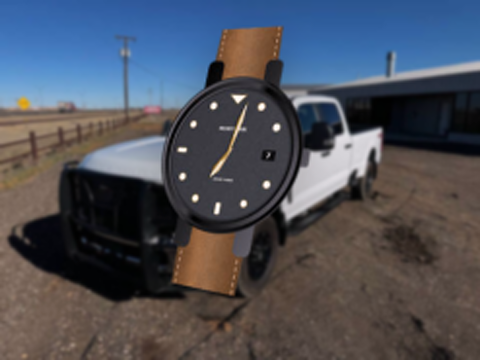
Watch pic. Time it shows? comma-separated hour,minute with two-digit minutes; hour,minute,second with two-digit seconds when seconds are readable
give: 7,02
